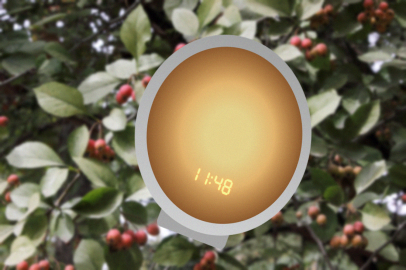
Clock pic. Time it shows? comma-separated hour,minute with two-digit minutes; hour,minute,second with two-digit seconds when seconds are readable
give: 11,48
